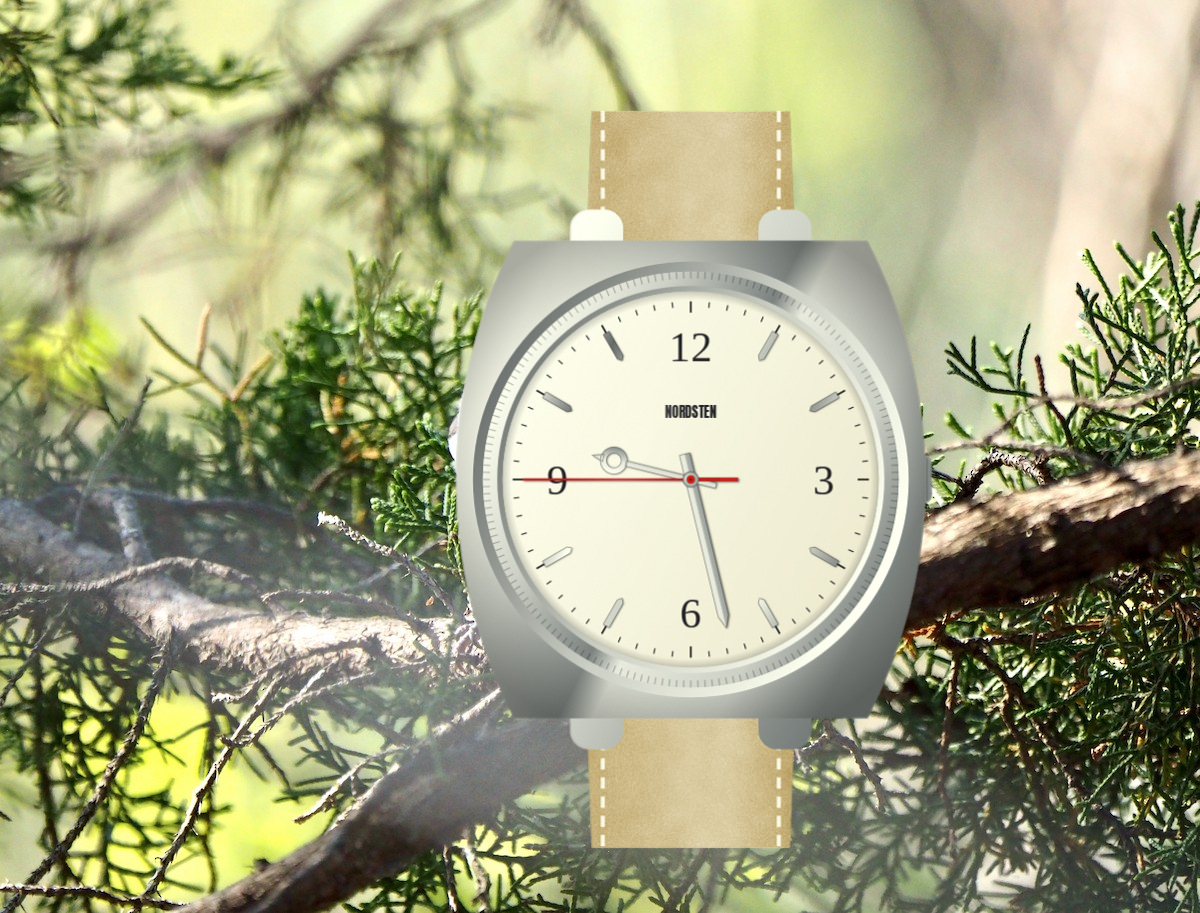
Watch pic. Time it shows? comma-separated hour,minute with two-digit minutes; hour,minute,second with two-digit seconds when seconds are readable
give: 9,27,45
